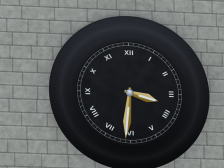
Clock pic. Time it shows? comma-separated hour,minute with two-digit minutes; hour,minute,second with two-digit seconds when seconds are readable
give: 3,31
